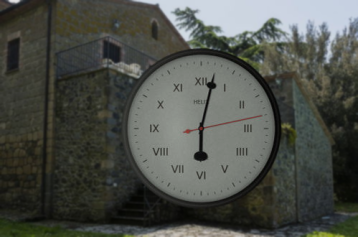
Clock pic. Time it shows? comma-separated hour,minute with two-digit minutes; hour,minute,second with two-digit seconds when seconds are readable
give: 6,02,13
